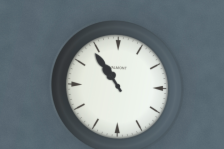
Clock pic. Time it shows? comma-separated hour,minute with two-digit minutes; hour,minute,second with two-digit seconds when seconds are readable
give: 10,54
